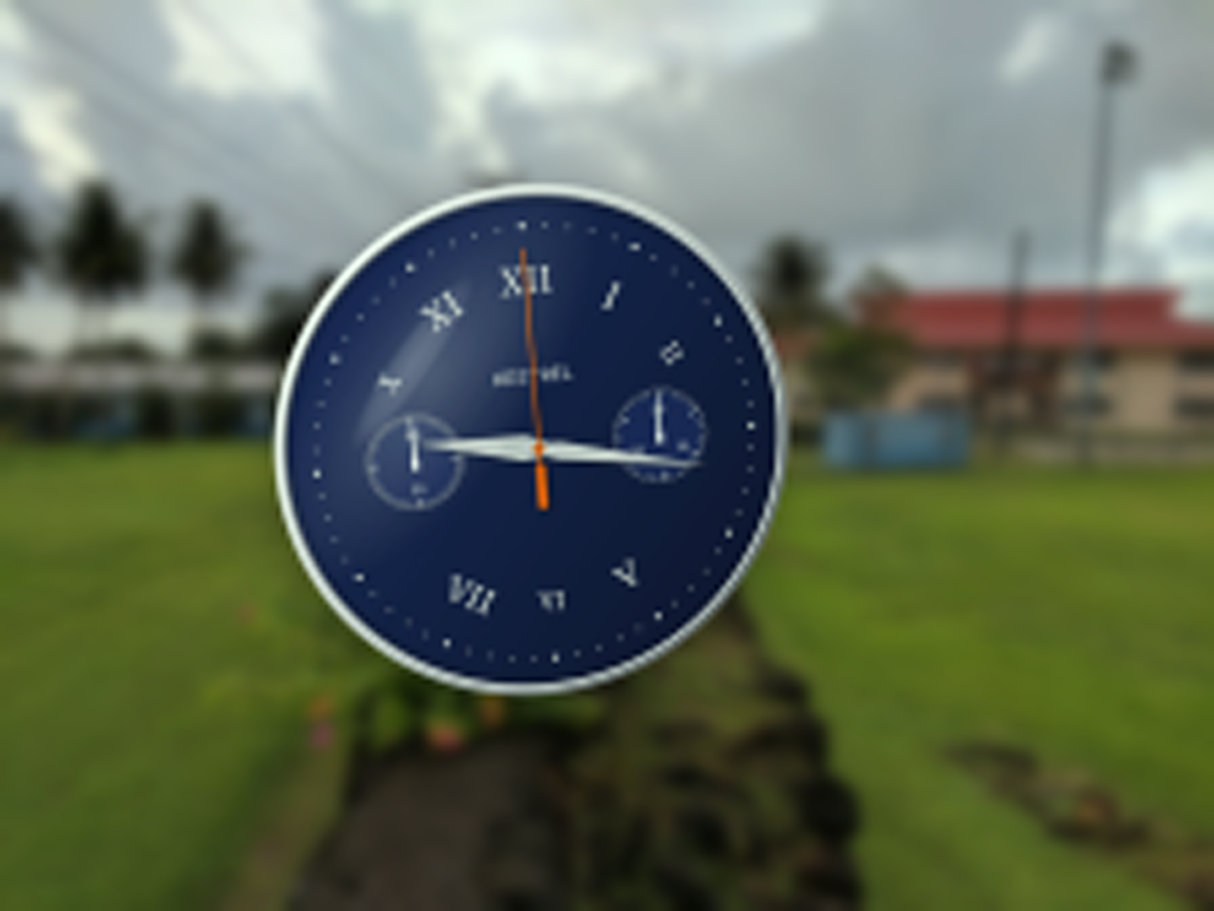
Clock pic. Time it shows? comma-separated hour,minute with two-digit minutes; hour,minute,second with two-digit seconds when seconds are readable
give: 9,17
